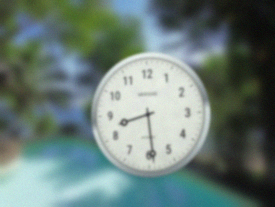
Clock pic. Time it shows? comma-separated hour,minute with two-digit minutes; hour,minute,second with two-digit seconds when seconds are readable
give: 8,29
